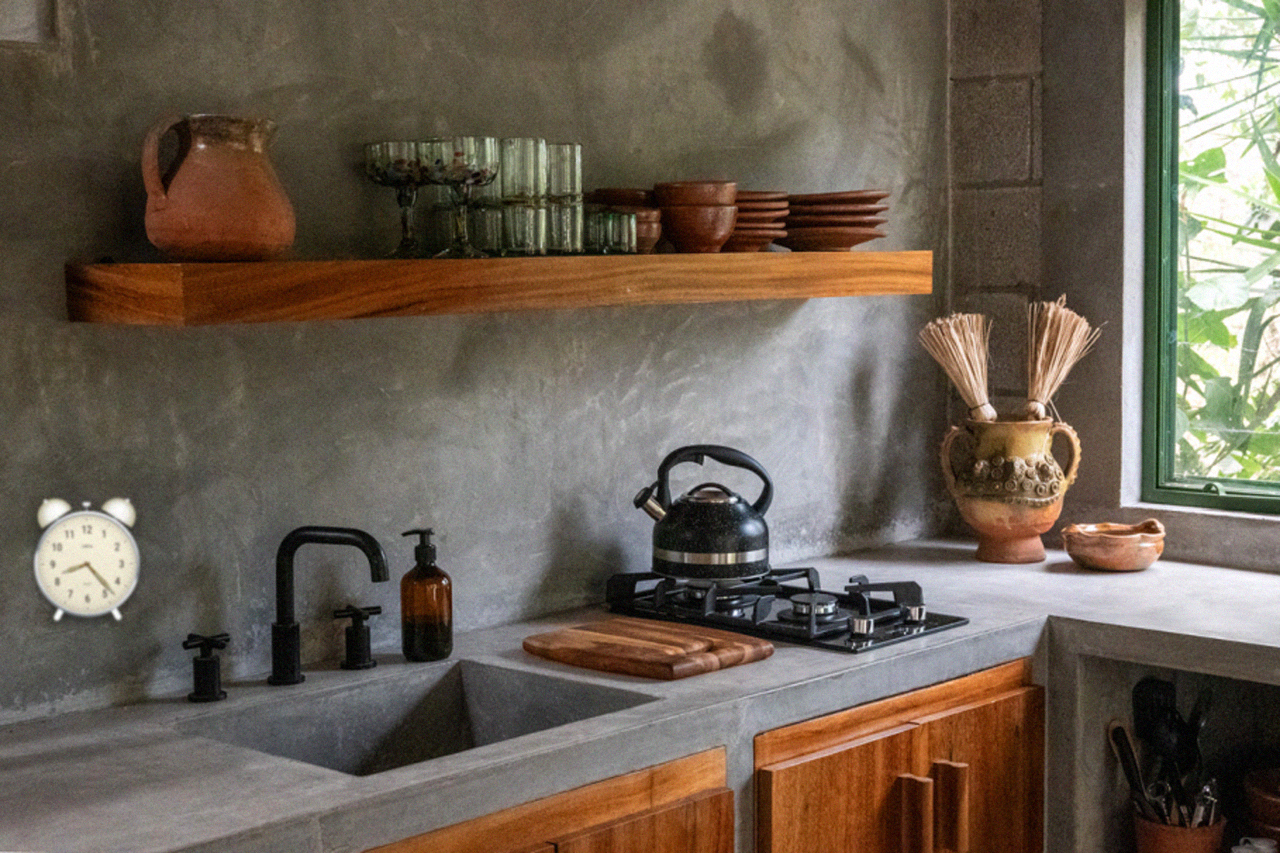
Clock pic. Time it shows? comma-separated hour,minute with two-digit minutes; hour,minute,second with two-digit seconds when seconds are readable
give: 8,23
